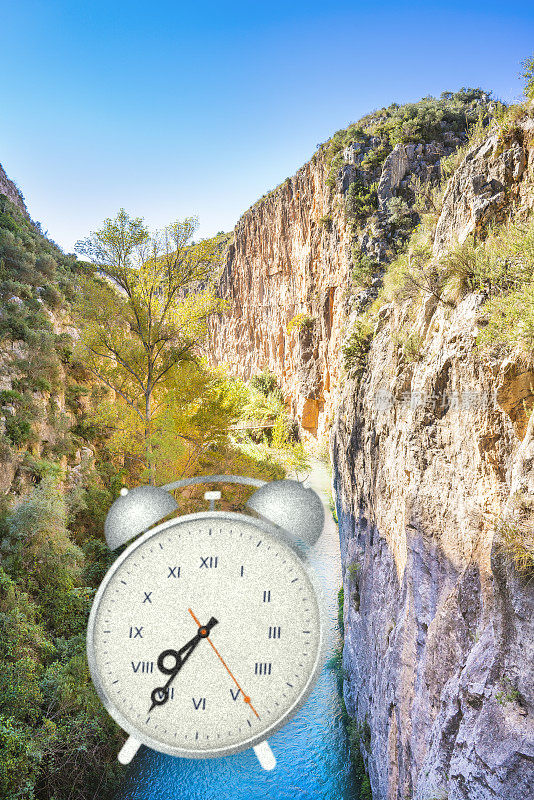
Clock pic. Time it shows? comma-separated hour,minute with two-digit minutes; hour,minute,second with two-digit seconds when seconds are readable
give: 7,35,24
